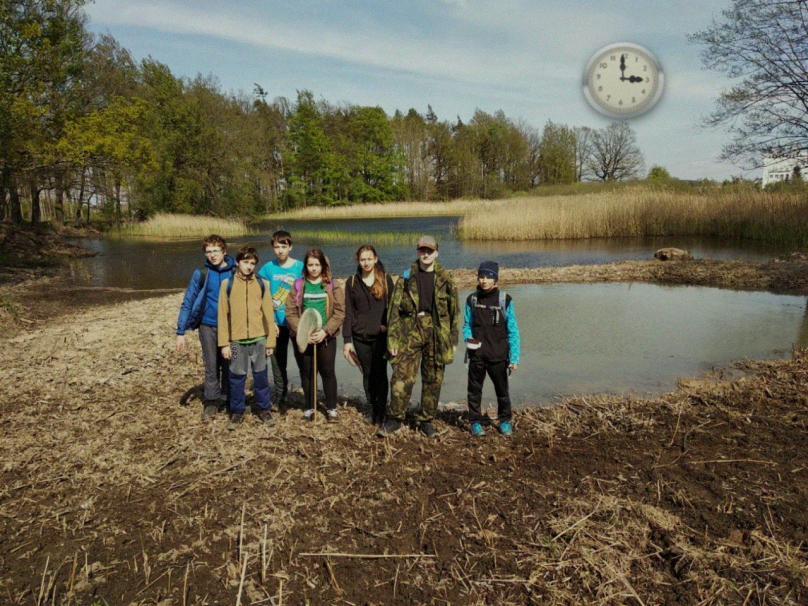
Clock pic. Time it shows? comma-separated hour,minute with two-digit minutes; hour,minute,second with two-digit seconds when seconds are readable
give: 2,59
